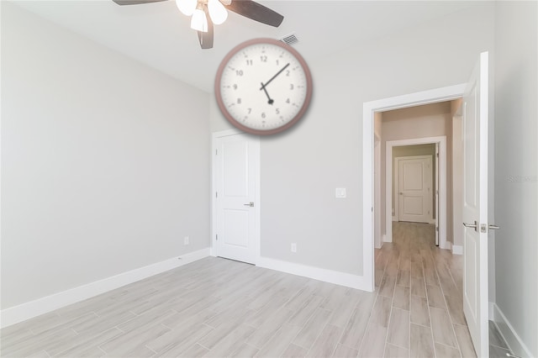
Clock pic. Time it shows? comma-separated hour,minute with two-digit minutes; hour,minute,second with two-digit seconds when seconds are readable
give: 5,08
